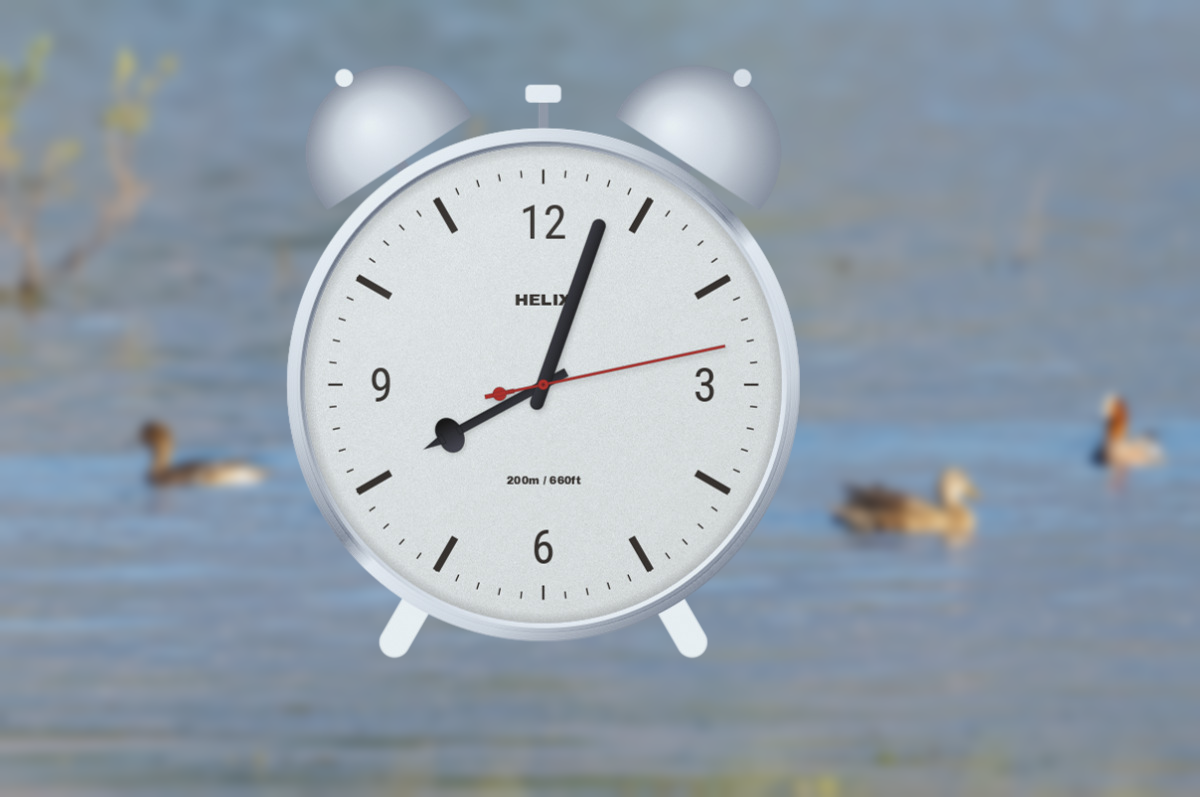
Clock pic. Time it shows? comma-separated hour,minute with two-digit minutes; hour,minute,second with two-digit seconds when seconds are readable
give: 8,03,13
